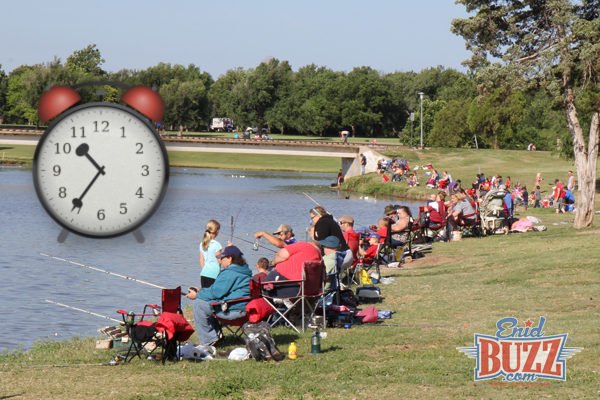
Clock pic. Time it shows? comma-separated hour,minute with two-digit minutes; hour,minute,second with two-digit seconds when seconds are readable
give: 10,36
